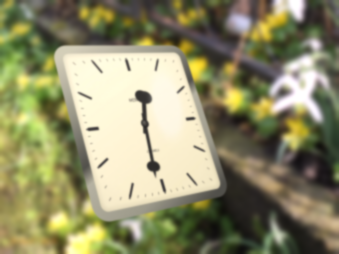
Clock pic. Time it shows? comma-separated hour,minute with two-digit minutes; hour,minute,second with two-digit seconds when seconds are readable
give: 12,31
